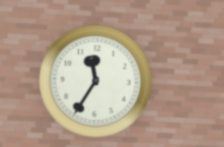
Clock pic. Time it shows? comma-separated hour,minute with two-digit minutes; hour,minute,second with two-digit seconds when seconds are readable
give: 11,35
